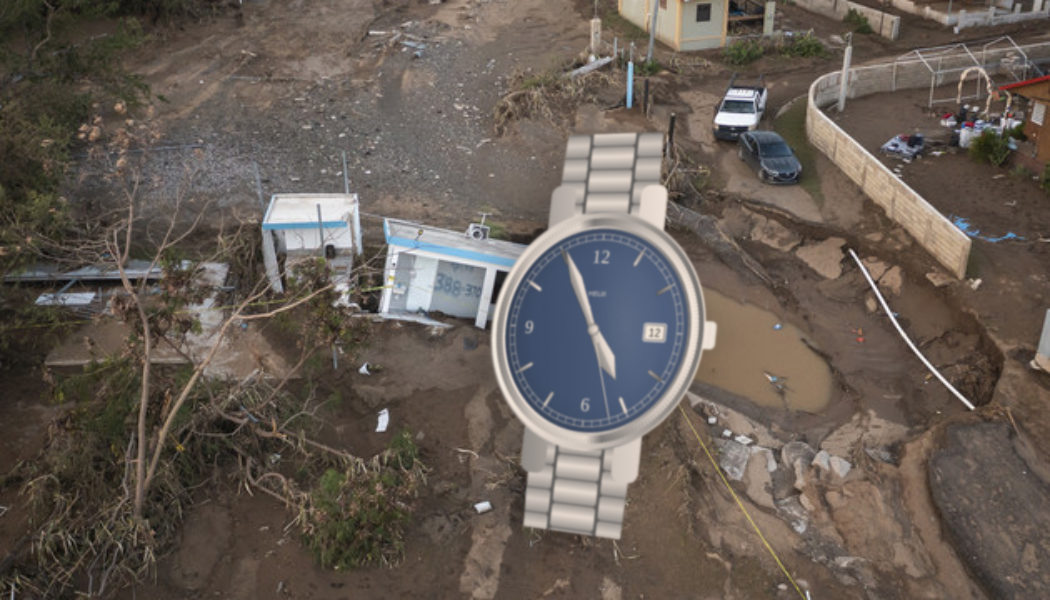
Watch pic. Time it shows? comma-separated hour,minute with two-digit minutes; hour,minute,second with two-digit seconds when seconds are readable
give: 4,55,27
